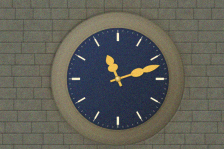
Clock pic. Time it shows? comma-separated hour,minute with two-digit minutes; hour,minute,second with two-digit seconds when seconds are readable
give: 11,12
